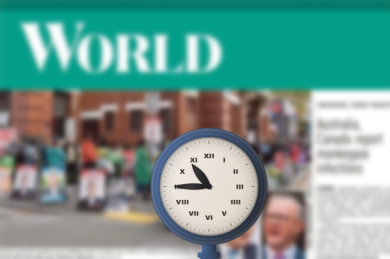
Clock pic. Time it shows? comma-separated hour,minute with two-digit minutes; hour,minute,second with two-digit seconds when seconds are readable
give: 10,45
